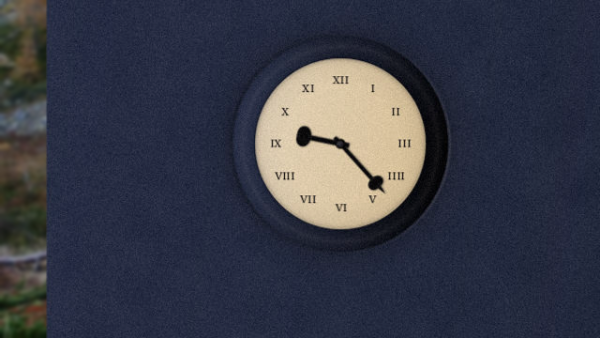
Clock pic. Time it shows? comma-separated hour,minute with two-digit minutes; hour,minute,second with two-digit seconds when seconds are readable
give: 9,23
